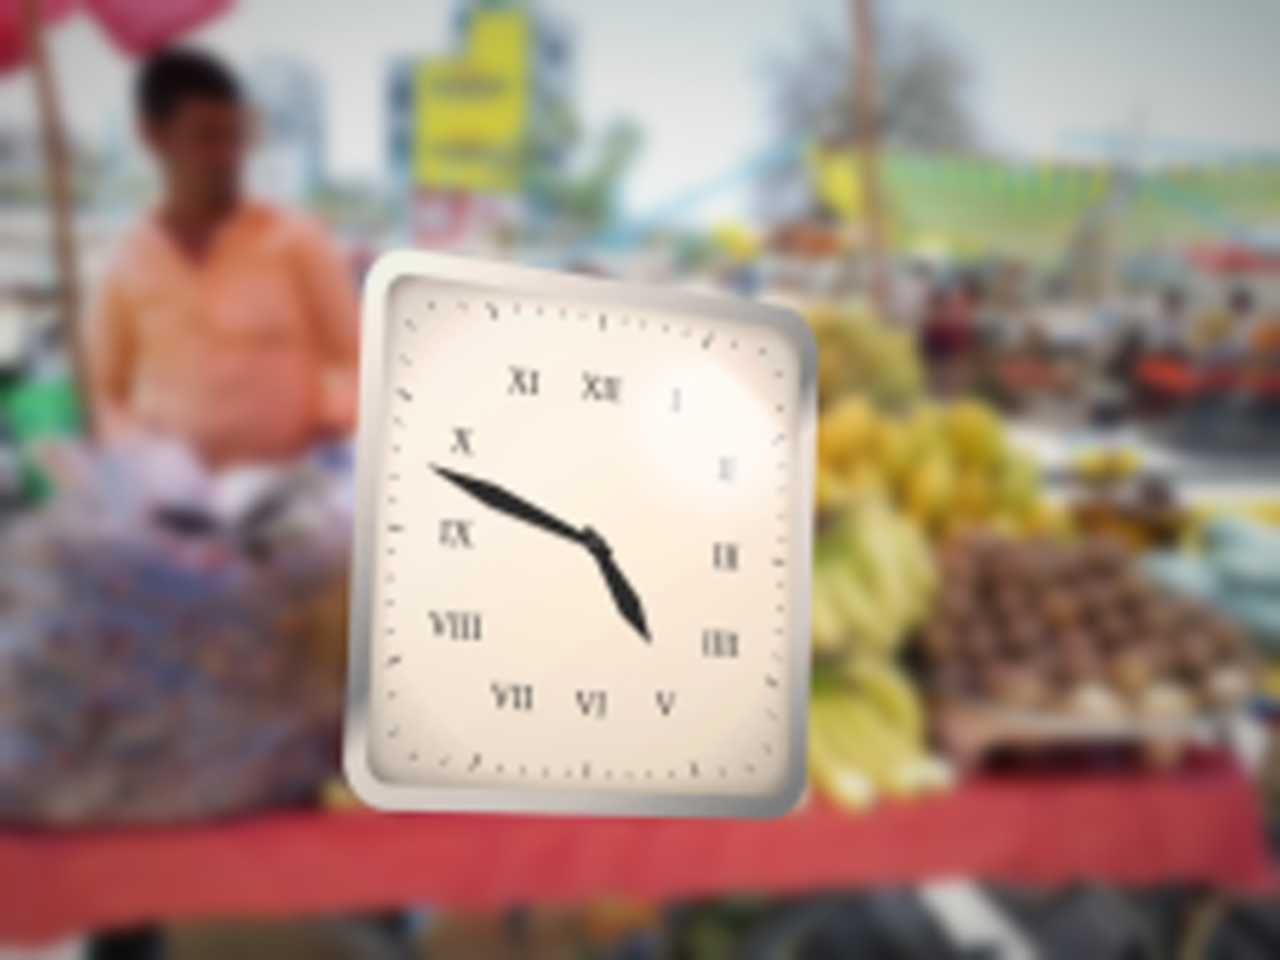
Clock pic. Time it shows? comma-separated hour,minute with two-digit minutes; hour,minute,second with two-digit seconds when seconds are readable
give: 4,48
